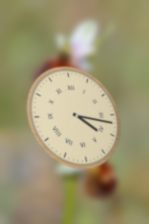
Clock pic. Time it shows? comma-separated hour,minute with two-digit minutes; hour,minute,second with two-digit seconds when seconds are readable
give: 4,17
